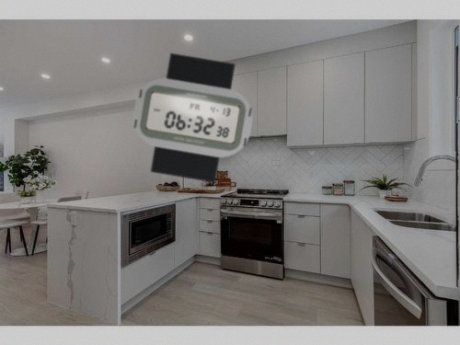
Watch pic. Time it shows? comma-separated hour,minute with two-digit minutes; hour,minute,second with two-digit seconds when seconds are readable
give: 6,32,38
